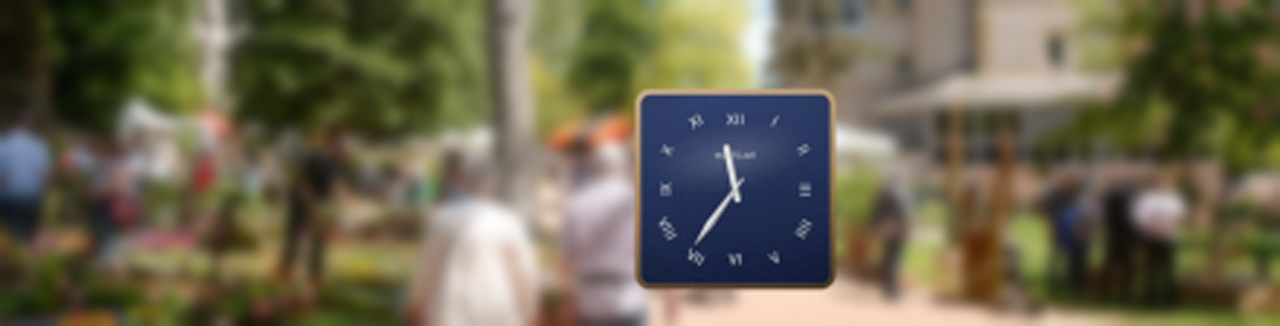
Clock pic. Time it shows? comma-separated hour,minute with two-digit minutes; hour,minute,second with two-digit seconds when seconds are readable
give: 11,36
